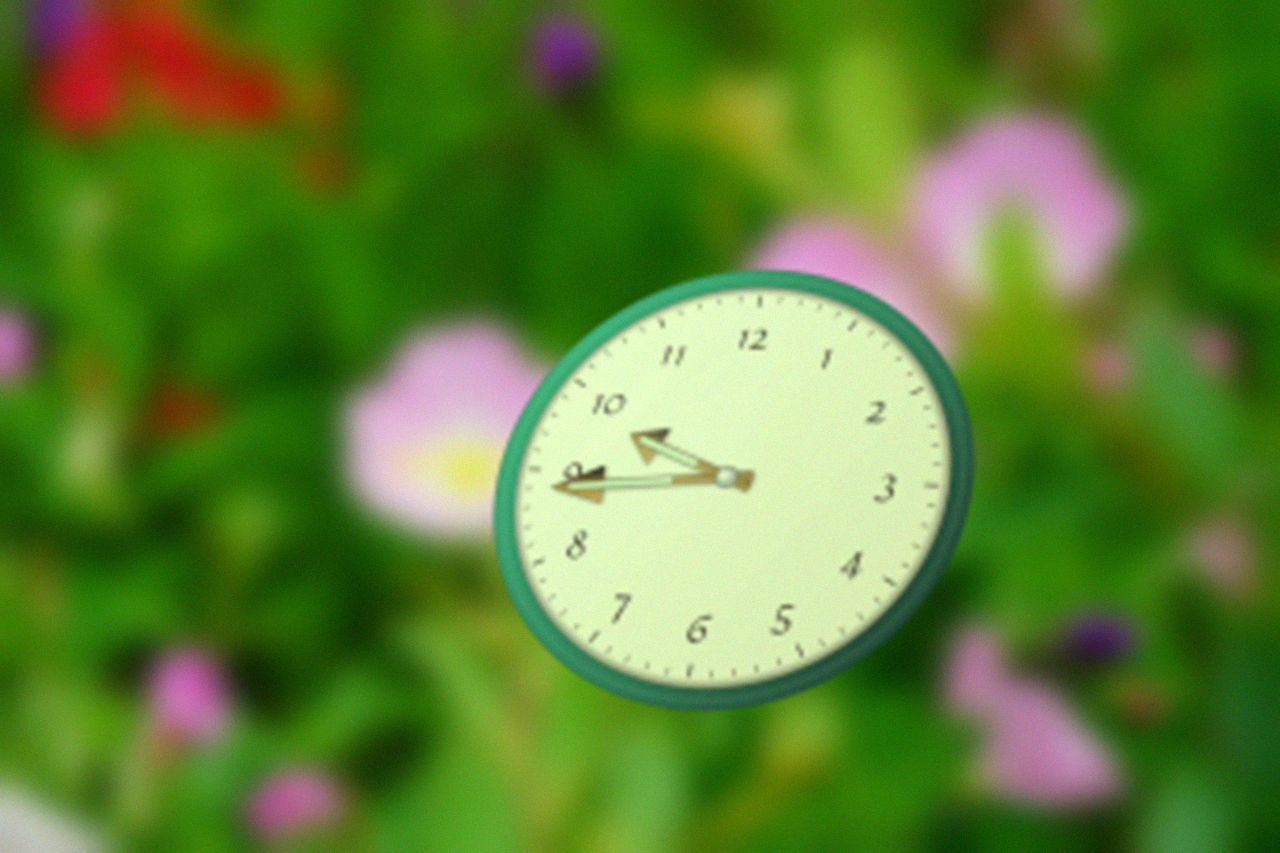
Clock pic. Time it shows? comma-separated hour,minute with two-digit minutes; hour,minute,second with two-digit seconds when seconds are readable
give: 9,44
